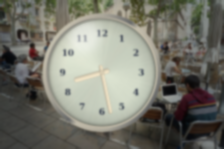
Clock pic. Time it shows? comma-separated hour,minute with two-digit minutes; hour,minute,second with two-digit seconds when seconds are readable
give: 8,28
